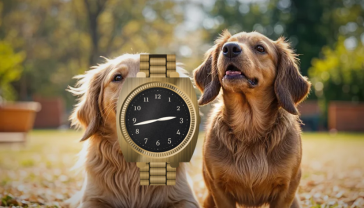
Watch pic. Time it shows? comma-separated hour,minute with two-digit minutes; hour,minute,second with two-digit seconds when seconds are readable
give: 2,43
